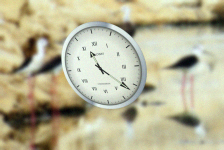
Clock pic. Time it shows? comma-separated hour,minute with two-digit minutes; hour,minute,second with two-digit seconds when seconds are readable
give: 11,22
